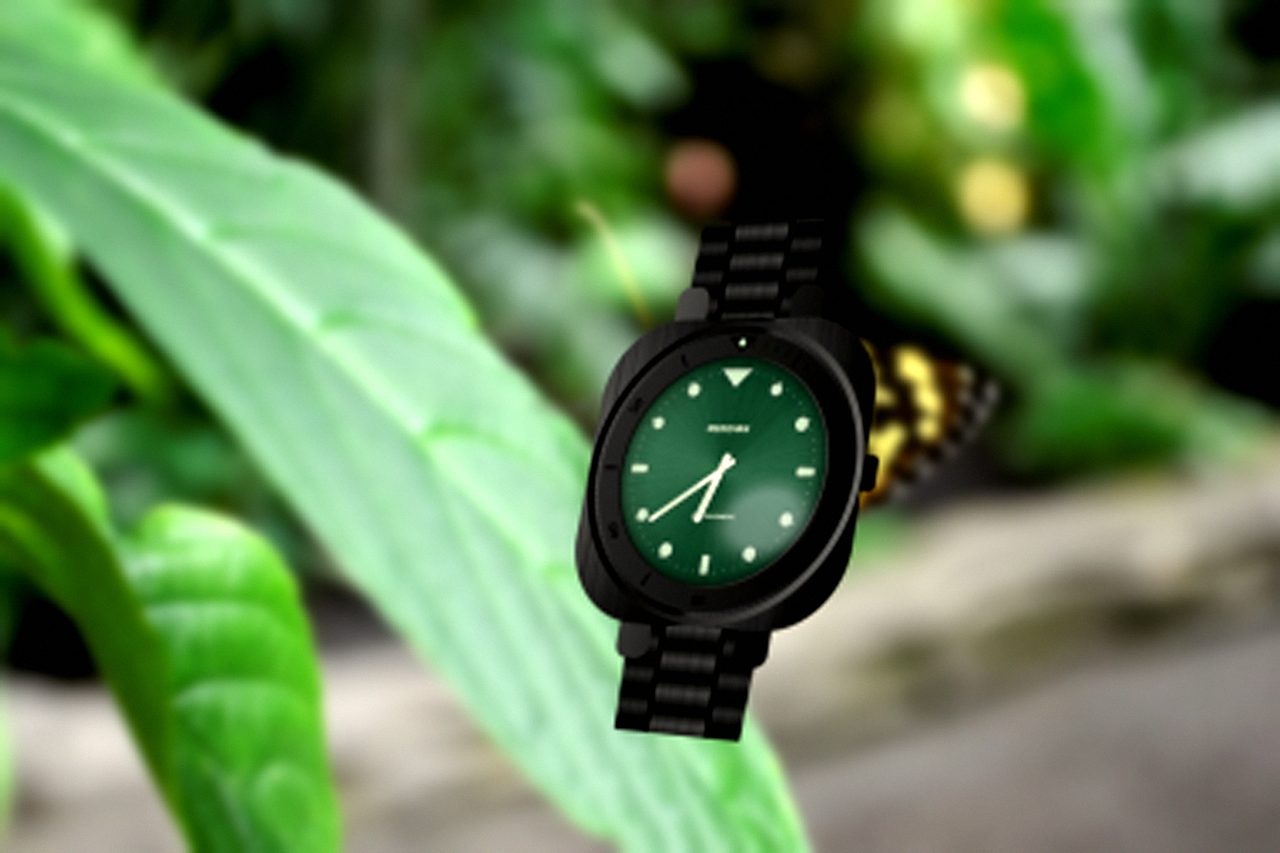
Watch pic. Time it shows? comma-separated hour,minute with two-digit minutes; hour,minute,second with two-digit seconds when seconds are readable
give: 6,39
